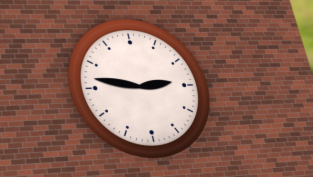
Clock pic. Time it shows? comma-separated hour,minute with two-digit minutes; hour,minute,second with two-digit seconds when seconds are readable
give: 2,47
